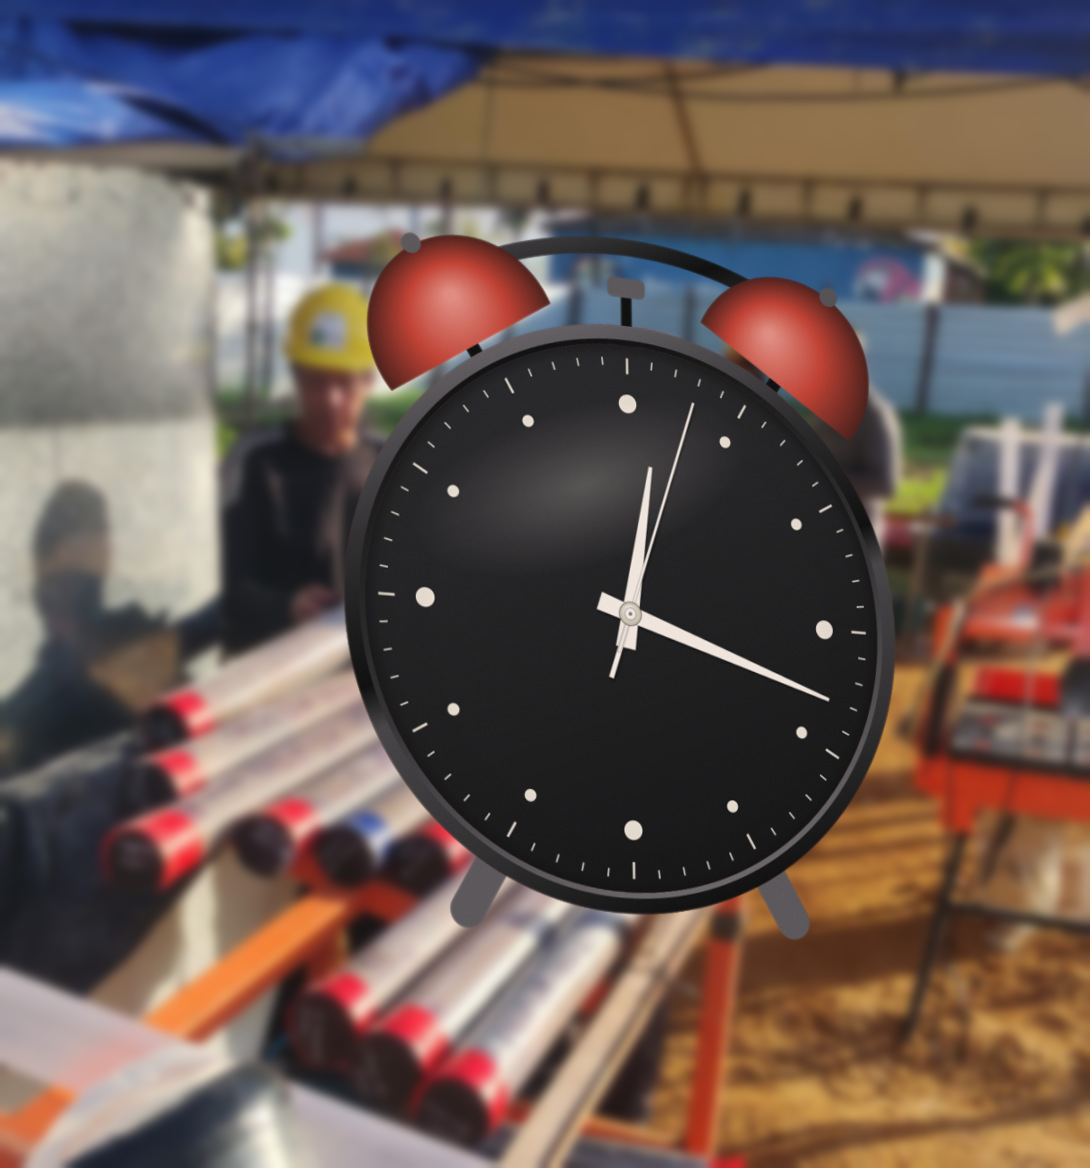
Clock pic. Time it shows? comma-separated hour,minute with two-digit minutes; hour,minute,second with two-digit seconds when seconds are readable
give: 12,18,03
